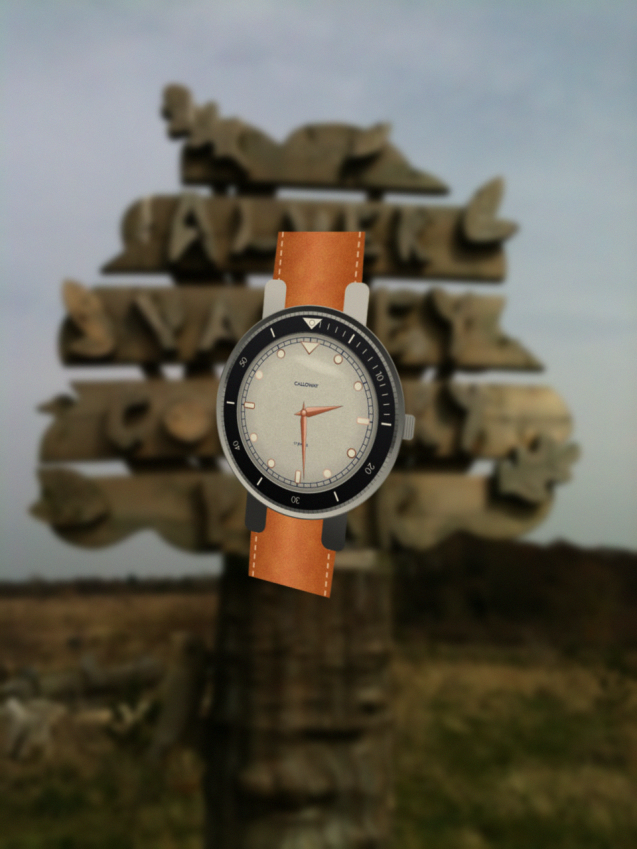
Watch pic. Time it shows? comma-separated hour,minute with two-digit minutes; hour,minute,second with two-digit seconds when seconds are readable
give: 2,29
